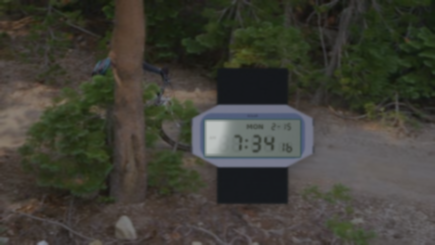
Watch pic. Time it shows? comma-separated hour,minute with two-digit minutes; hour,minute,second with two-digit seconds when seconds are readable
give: 7,34,16
